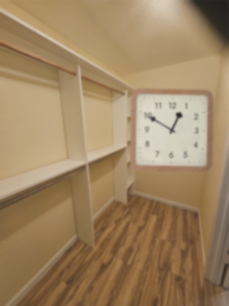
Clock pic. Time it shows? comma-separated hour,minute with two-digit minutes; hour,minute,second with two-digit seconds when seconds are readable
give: 12,50
